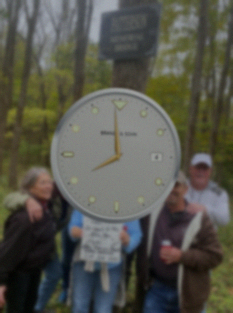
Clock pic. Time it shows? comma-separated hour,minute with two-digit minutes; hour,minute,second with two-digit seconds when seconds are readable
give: 7,59
